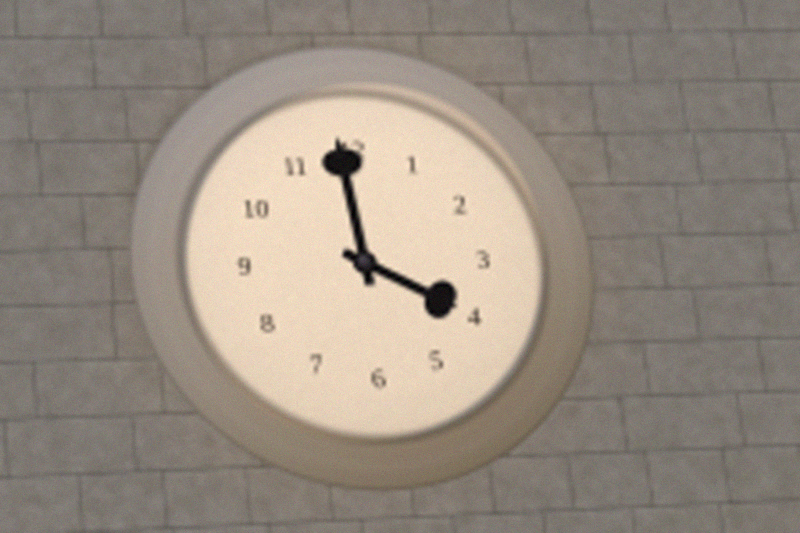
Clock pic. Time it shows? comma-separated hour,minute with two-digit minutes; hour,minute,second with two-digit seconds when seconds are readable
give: 3,59
